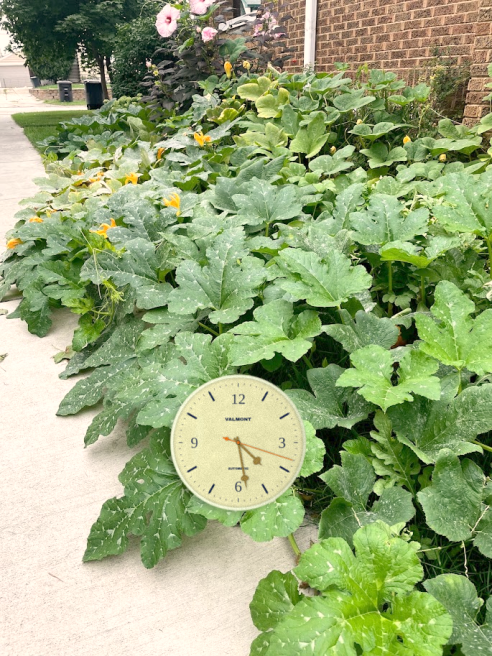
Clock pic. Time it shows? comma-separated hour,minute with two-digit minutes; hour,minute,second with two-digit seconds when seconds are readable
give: 4,28,18
